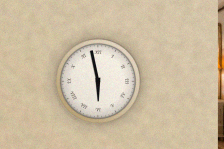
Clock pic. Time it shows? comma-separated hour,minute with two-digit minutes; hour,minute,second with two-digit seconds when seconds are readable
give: 5,58
